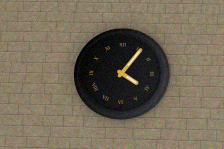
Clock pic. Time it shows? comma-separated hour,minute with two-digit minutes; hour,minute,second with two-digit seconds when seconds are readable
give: 4,06
